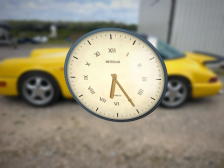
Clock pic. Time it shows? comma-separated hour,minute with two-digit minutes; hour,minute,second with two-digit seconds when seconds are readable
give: 6,25
